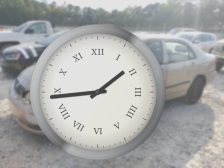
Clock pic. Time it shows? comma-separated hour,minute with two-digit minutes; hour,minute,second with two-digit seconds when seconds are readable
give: 1,44
